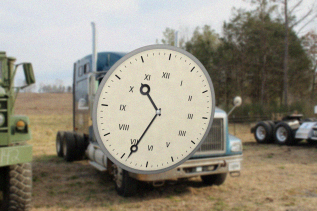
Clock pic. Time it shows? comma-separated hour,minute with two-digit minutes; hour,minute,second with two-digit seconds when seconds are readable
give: 10,34
